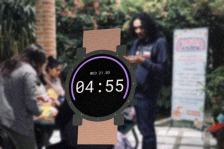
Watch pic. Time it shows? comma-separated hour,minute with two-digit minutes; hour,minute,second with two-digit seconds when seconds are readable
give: 4,55
